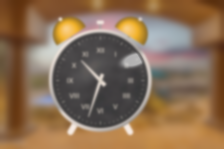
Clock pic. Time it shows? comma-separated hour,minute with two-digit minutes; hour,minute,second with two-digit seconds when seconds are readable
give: 10,33
